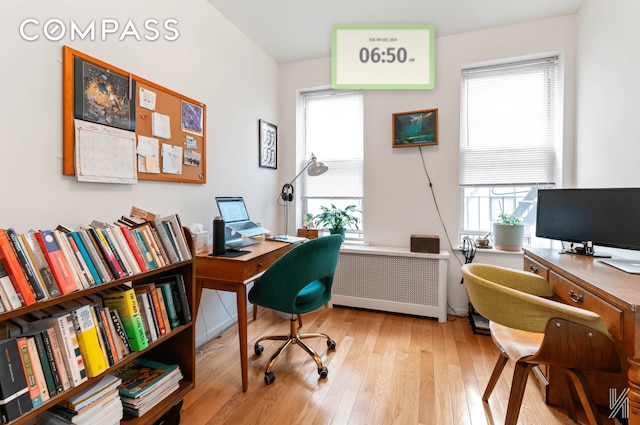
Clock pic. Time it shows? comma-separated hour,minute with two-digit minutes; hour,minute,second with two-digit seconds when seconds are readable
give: 6,50
